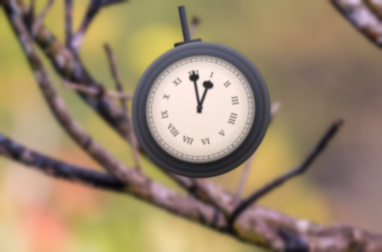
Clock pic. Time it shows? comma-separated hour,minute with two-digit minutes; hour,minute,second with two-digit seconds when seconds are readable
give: 1,00
